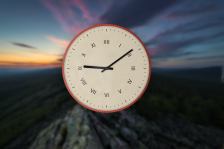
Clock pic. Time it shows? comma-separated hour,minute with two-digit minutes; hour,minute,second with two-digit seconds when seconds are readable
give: 9,09
